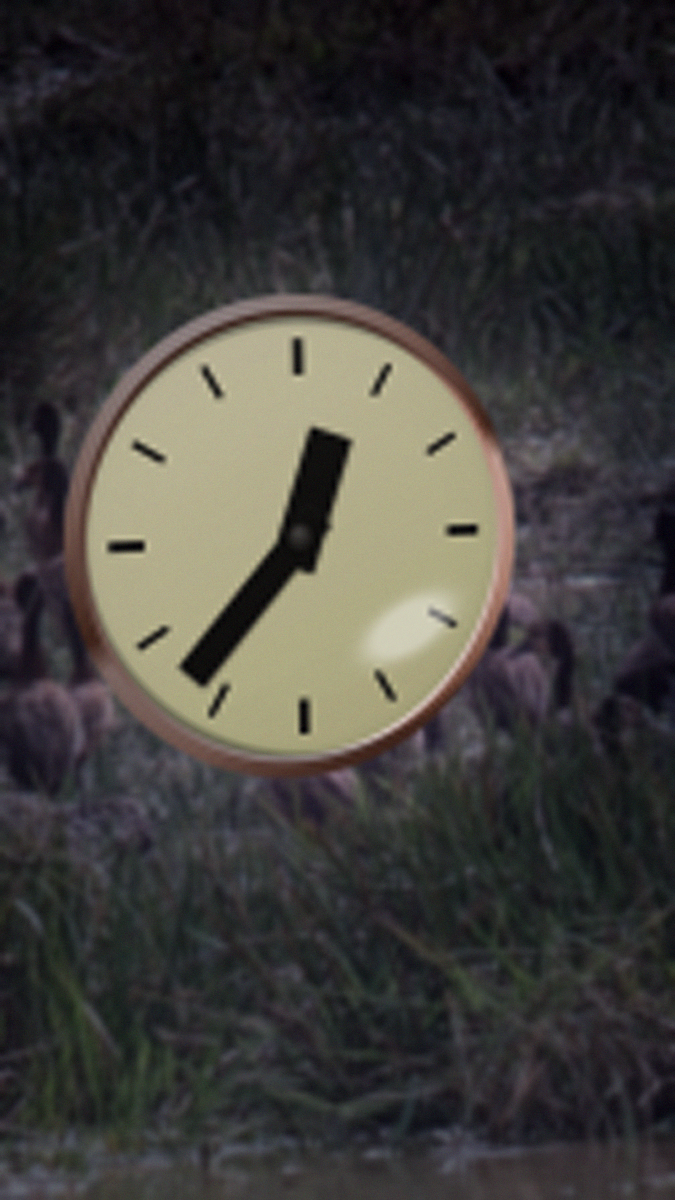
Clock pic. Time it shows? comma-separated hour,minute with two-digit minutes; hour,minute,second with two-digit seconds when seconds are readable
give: 12,37
